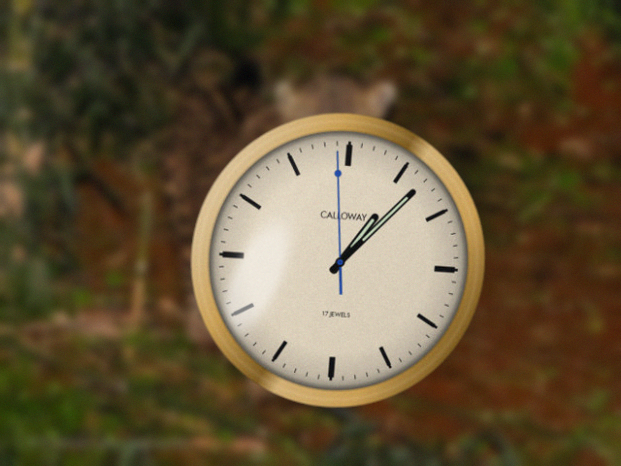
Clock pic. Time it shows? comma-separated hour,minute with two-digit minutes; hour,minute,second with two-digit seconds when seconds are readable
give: 1,06,59
